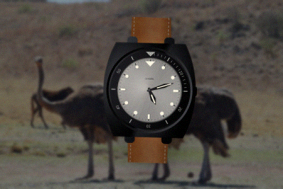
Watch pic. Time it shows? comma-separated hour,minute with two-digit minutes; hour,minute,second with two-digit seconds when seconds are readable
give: 5,12
